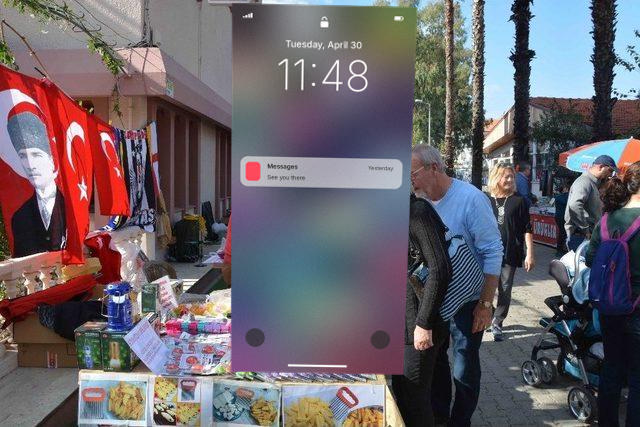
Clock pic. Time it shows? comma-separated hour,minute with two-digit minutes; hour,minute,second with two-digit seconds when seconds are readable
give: 11,48
